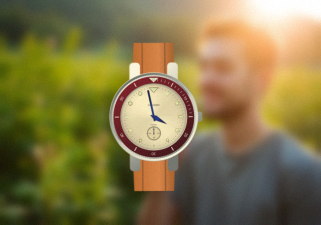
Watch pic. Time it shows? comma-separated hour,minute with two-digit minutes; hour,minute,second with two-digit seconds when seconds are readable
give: 3,58
